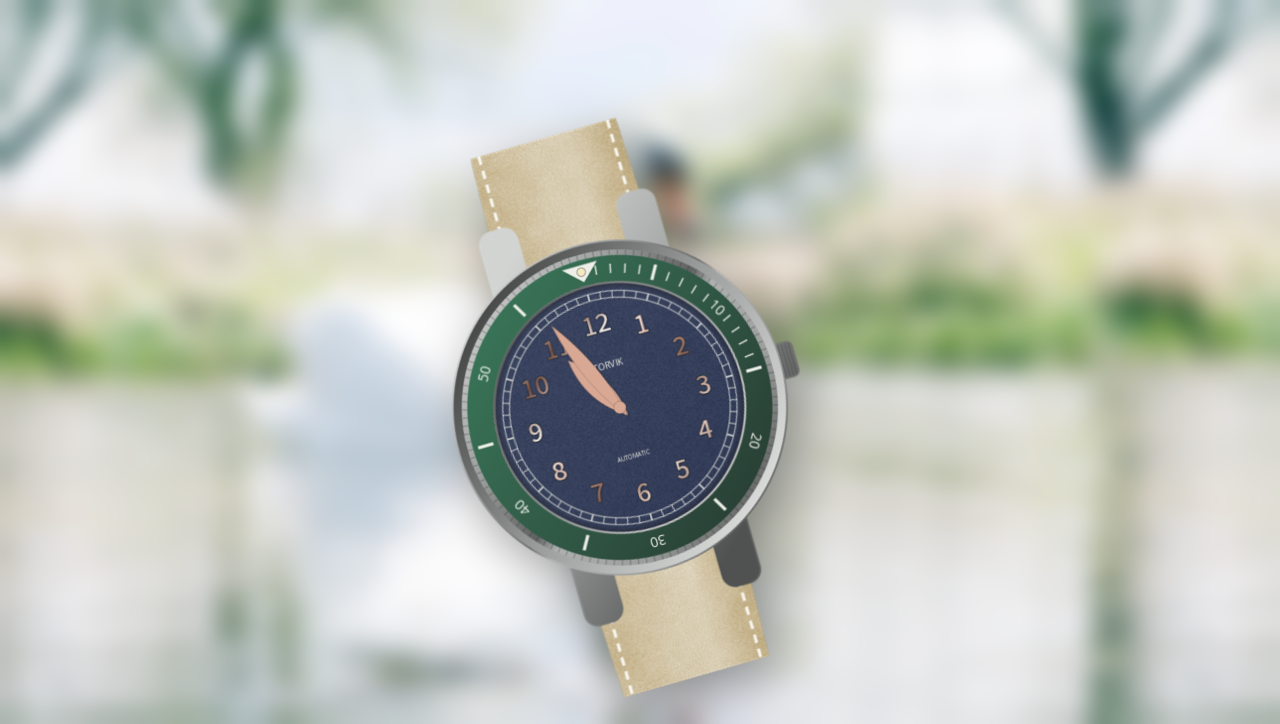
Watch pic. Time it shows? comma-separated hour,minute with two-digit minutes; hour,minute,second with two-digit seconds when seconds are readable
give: 10,56
